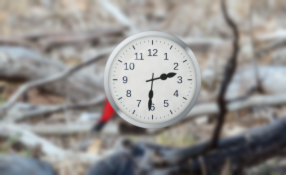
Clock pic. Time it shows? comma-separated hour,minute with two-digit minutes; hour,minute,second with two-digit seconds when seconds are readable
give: 2,31
